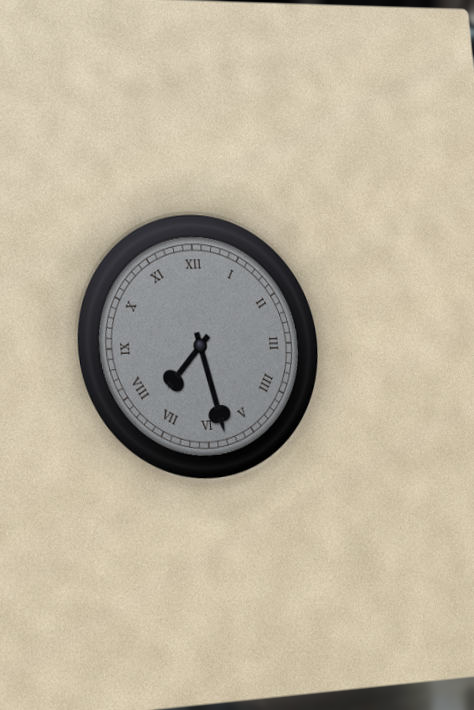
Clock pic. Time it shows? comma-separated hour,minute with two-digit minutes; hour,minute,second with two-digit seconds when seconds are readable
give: 7,28
